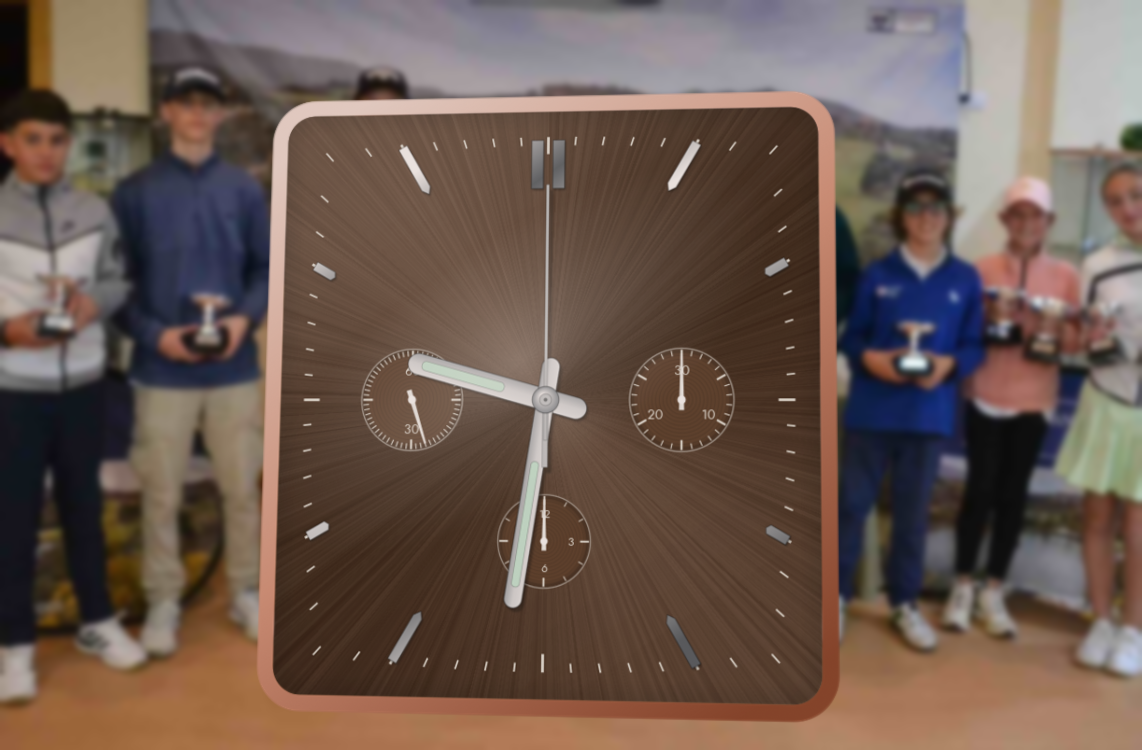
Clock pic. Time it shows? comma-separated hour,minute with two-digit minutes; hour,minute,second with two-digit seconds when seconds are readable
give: 9,31,27
